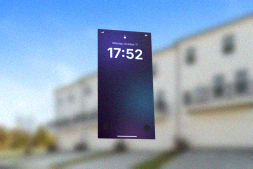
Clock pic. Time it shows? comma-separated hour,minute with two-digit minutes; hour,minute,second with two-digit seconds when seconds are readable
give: 17,52
